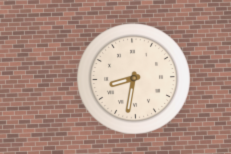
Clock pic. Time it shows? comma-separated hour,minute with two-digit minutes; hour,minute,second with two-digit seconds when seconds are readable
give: 8,32
